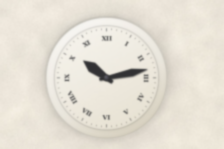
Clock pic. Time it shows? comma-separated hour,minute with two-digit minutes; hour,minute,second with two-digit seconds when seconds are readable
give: 10,13
